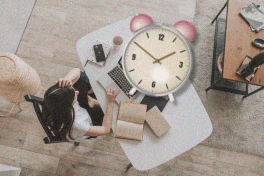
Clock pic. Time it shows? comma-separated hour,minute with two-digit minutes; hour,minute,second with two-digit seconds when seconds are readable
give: 1,50
